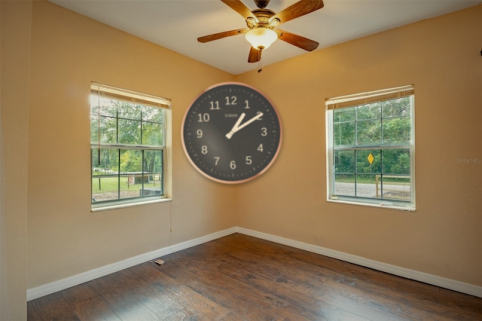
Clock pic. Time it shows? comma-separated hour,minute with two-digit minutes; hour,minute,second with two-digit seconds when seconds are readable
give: 1,10
